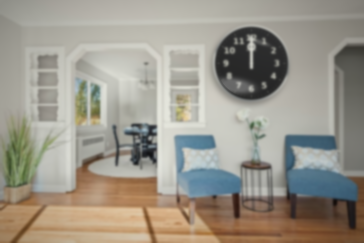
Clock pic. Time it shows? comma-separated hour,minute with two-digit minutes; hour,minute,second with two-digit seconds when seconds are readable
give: 12,00
